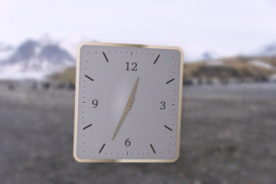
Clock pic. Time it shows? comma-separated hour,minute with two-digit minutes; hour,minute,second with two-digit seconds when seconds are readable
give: 12,34
